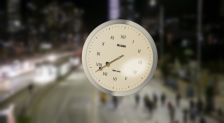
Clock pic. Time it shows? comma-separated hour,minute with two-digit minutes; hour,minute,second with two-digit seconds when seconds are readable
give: 7,38
